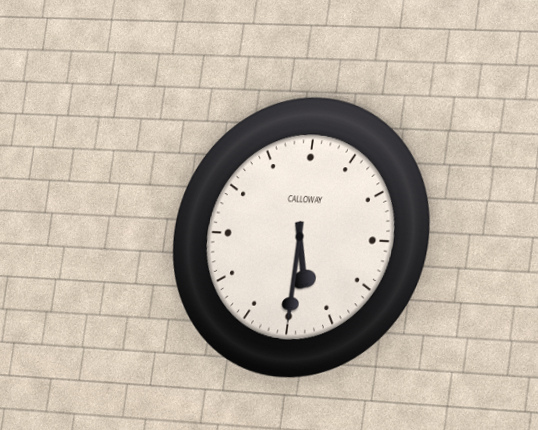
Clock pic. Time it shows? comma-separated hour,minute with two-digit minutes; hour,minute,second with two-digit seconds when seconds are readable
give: 5,30
